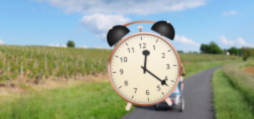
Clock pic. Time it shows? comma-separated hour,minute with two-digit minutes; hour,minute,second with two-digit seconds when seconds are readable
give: 12,22
